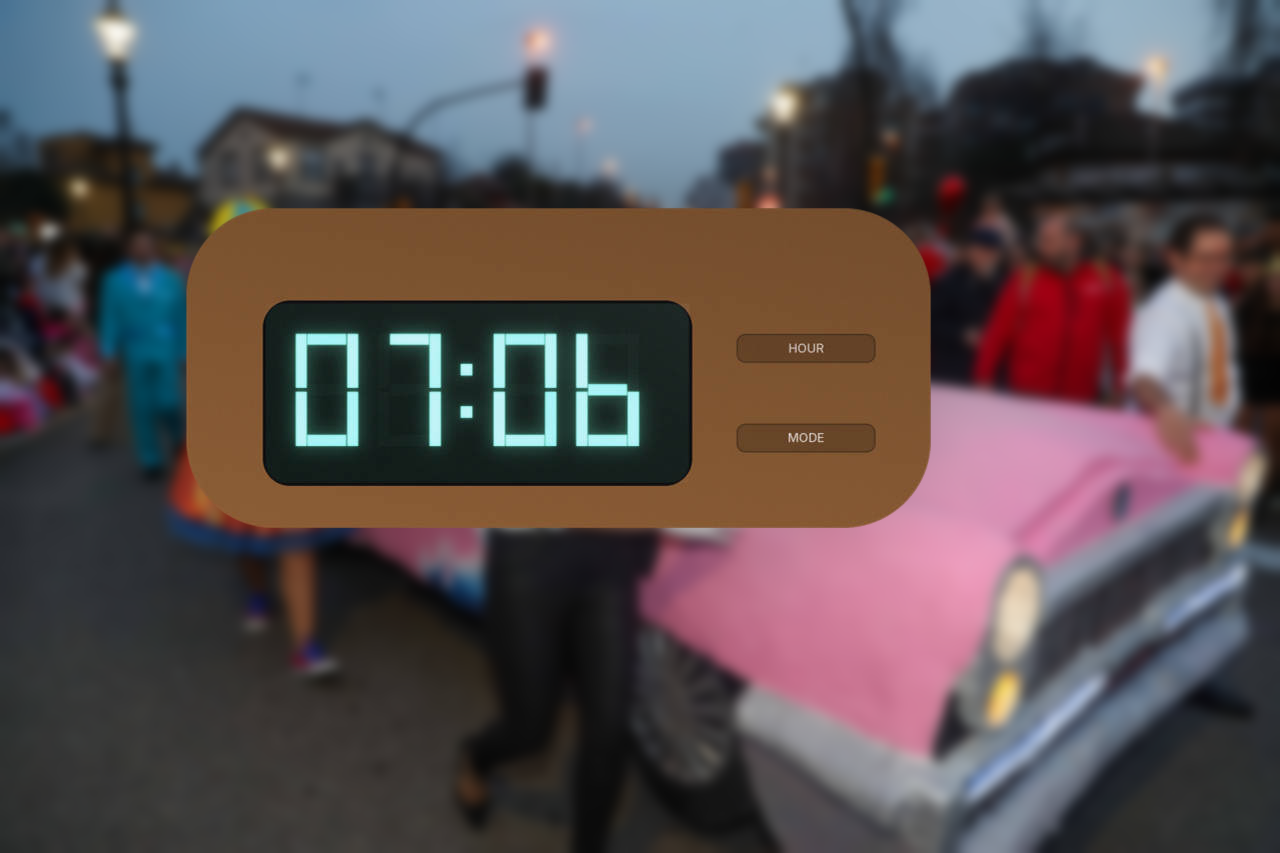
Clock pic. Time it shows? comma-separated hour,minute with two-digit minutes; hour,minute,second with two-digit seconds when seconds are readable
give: 7,06
